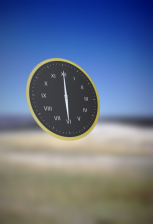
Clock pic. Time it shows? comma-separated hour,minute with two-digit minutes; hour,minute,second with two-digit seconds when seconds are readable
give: 6,00
